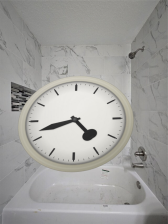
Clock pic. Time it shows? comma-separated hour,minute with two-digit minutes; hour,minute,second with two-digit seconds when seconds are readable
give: 4,42
